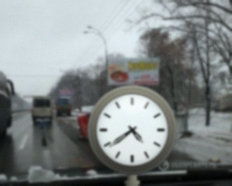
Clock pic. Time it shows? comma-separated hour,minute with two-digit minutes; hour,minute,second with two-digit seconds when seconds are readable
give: 4,39
